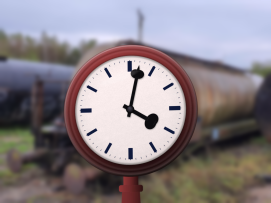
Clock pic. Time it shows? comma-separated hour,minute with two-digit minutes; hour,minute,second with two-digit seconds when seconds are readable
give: 4,02
